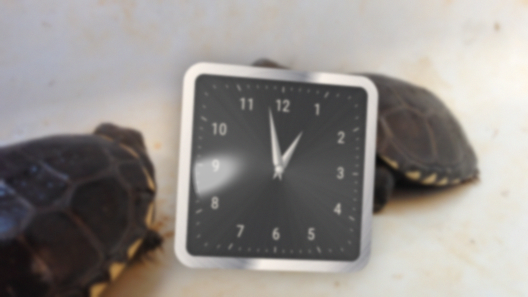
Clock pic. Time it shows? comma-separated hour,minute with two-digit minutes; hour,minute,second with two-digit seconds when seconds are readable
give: 12,58
